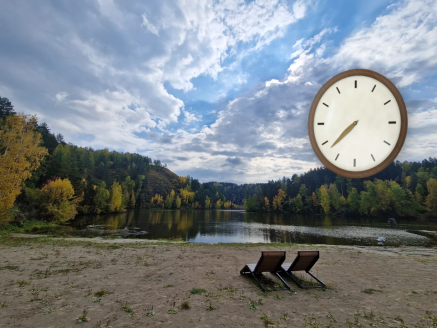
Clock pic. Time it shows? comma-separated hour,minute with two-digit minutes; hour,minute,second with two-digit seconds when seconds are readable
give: 7,38
